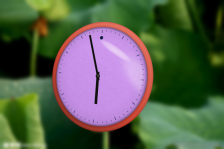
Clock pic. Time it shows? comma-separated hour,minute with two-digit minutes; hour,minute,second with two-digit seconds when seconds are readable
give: 5,57
